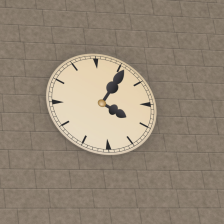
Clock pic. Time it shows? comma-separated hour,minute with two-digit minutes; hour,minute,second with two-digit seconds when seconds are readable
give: 4,06
